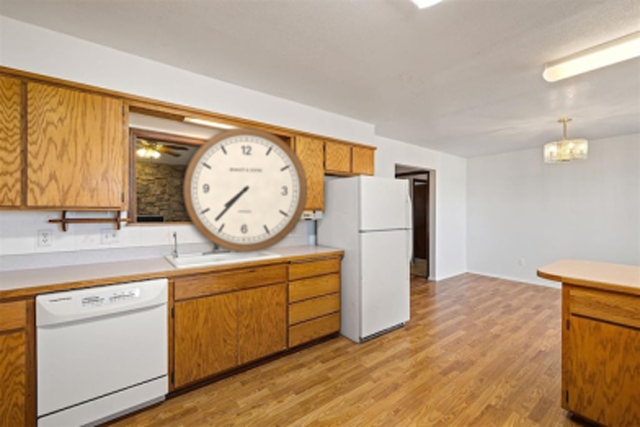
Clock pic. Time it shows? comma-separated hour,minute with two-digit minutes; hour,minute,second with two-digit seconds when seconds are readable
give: 7,37
